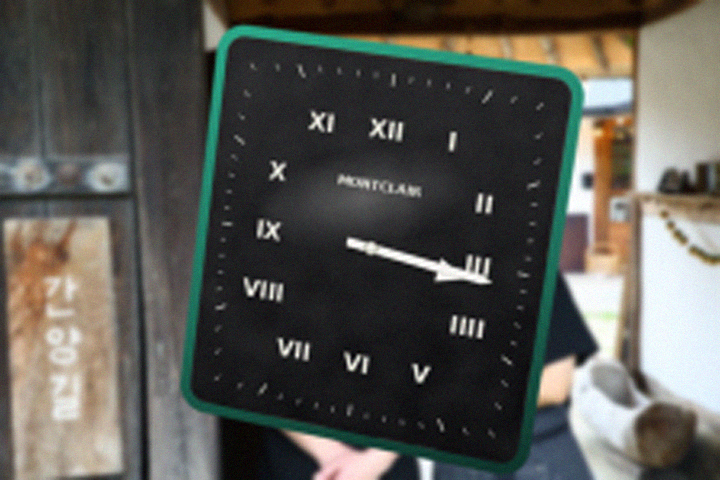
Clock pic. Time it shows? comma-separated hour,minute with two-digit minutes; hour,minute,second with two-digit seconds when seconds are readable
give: 3,16
